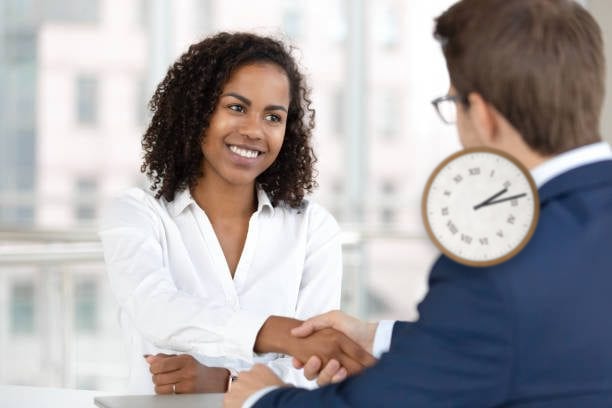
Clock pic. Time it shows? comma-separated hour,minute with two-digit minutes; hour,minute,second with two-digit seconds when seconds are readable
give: 2,14
